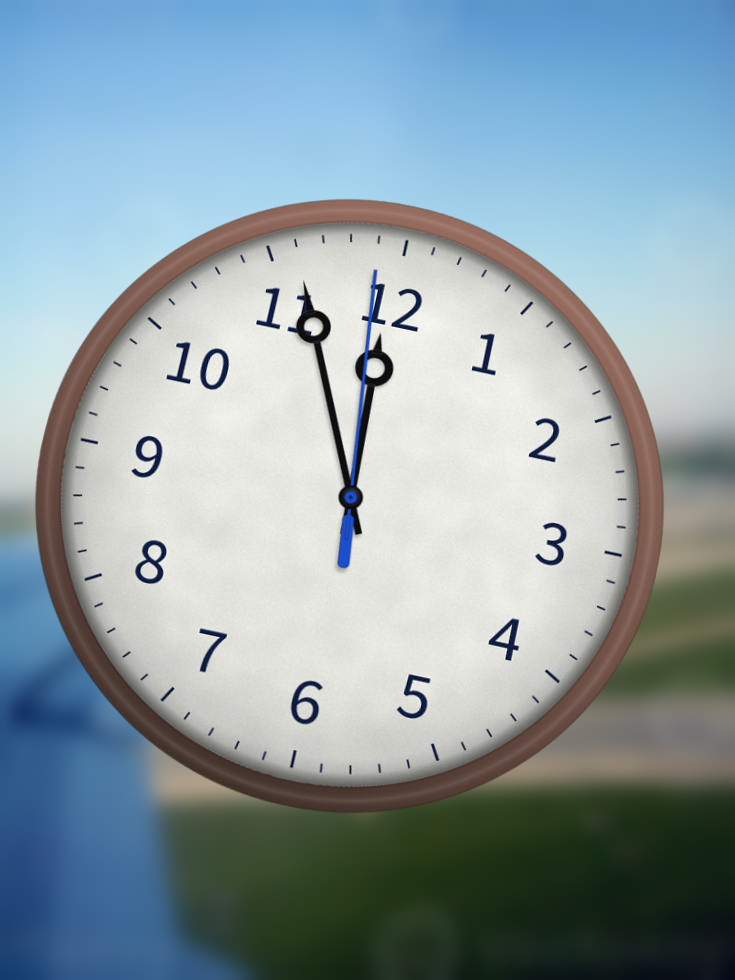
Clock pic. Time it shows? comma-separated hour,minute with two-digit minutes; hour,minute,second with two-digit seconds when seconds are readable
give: 11,55,59
